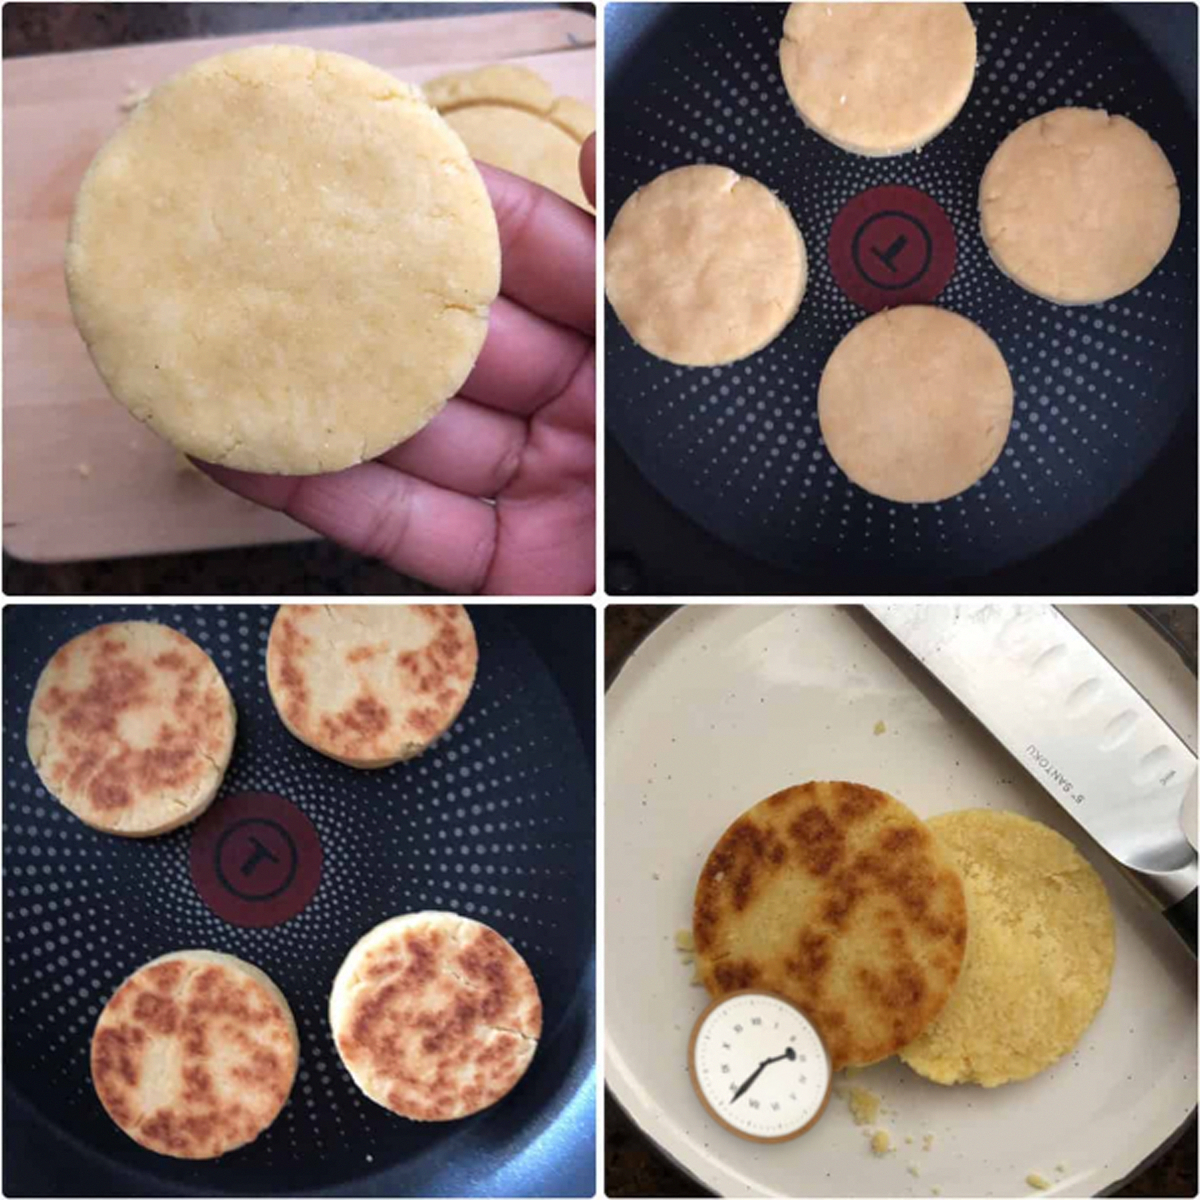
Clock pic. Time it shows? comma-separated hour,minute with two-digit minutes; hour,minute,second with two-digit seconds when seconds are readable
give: 2,39
